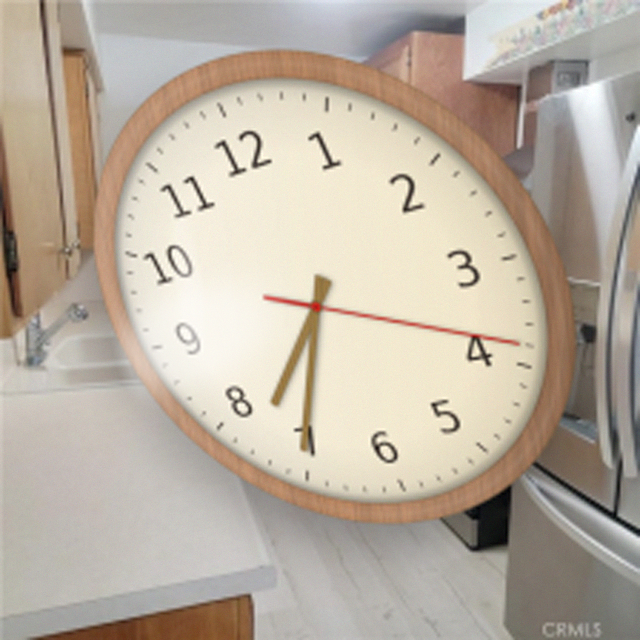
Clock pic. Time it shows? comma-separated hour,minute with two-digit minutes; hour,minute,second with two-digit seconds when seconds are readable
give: 7,35,19
